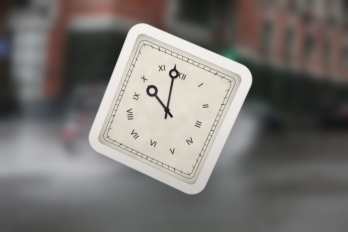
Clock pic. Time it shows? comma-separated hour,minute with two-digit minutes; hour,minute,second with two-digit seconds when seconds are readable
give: 9,58
